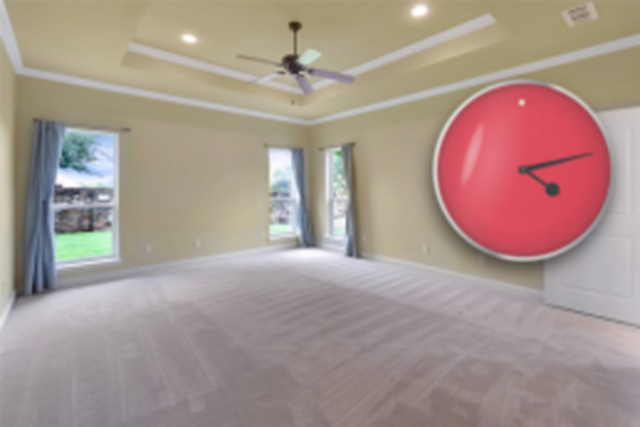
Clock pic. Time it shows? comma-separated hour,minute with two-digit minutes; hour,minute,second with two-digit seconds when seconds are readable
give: 4,13
